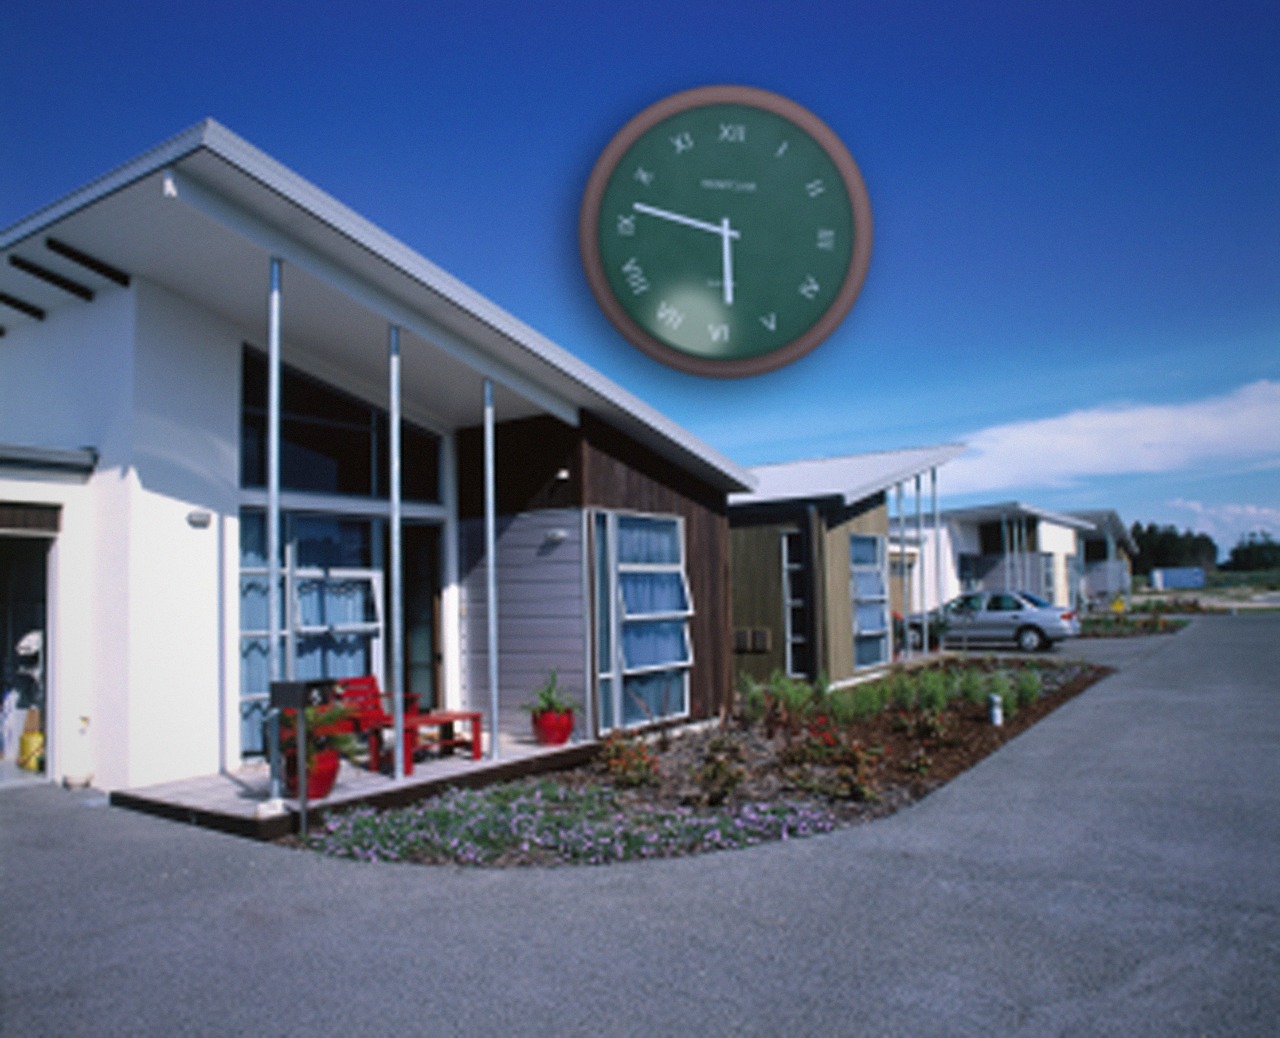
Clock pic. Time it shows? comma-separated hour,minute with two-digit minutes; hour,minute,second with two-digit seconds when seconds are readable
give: 5,47
